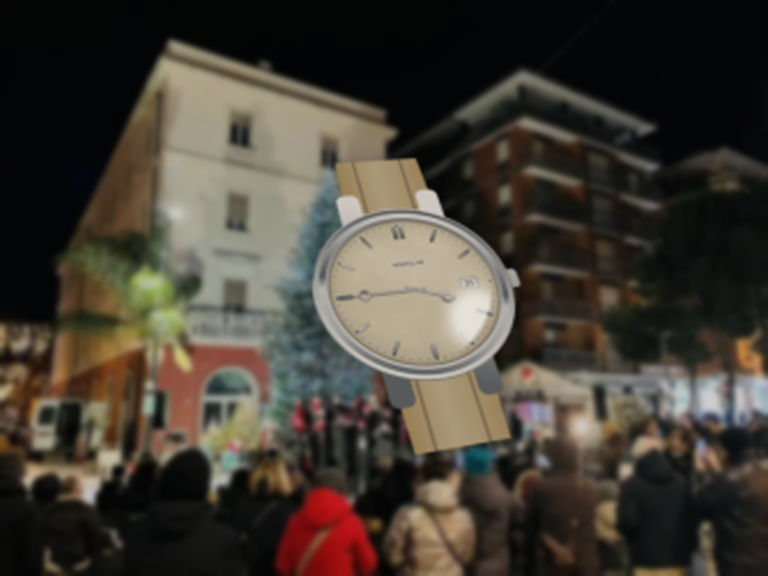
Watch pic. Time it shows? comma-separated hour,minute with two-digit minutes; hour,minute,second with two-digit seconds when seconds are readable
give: 3,45
